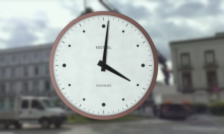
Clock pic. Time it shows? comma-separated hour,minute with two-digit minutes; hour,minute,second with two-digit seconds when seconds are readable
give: 4,01
